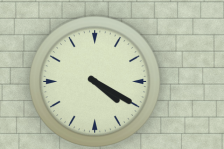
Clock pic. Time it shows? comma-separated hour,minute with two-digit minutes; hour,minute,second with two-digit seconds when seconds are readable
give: 4,20
